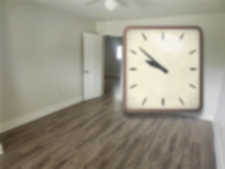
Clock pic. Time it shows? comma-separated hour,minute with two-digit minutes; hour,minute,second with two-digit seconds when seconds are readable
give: 9,52
